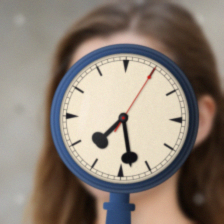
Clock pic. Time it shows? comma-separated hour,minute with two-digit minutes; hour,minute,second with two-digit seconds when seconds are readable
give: 7,28,05
